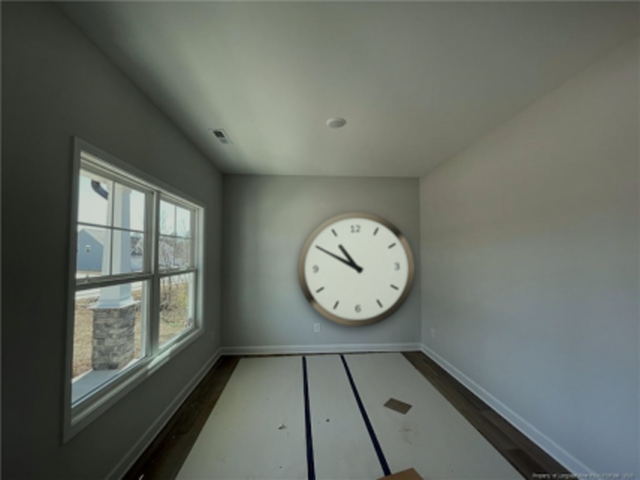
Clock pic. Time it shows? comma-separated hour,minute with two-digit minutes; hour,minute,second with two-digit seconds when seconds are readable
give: 10,50
